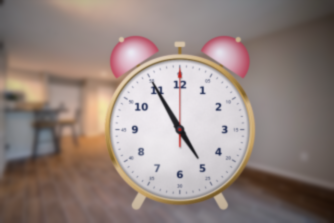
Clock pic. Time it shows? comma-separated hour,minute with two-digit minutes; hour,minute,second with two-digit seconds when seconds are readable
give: 4,55,00
